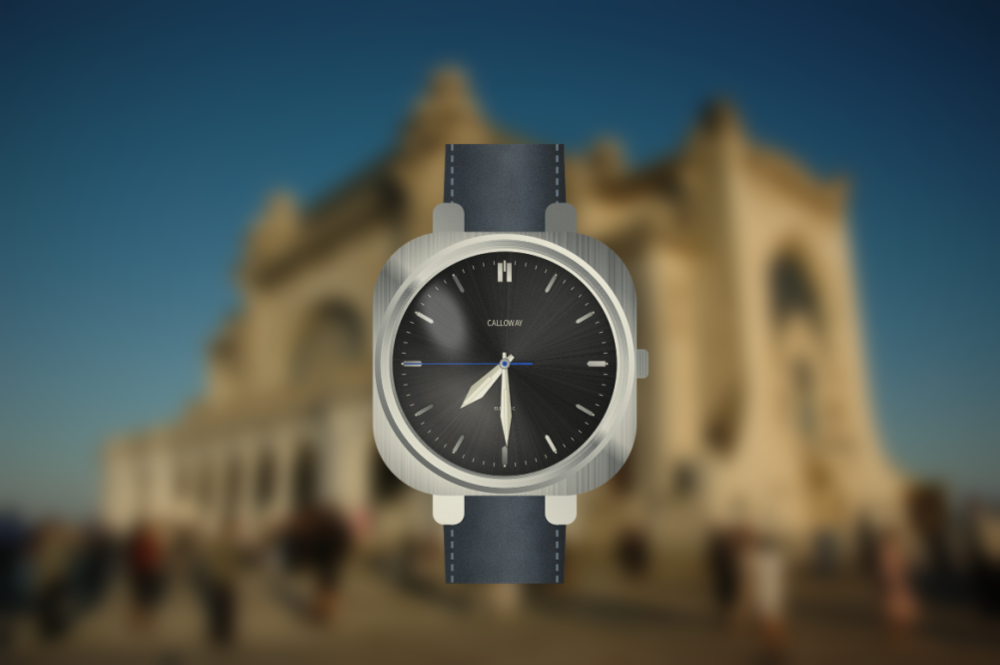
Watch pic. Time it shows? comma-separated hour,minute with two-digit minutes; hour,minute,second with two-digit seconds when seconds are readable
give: 7,29,45
